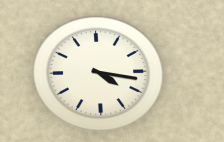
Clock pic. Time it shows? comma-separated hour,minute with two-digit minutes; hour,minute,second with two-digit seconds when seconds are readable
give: 4,17
